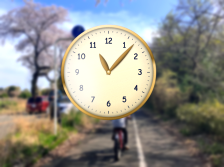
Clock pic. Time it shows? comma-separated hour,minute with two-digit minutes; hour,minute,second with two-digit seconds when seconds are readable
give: 11,07
